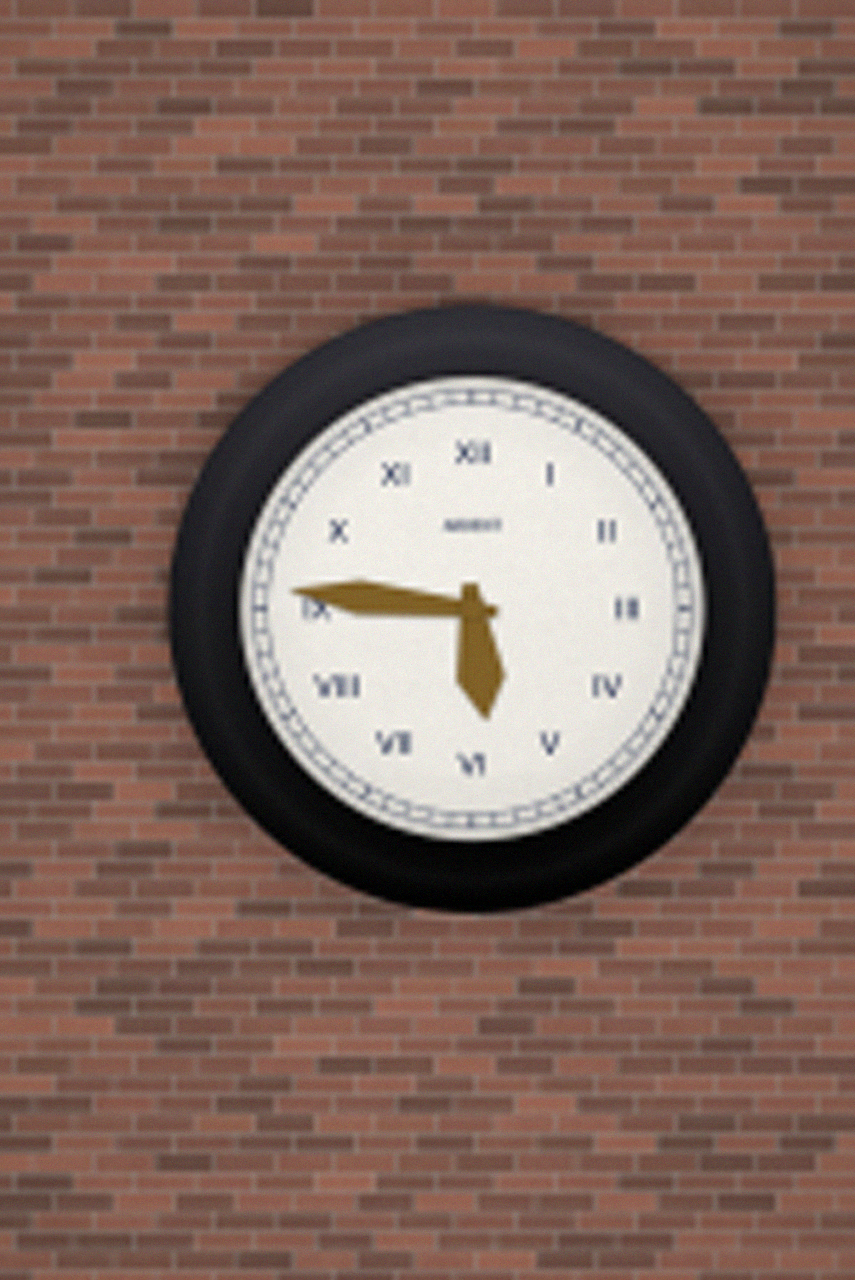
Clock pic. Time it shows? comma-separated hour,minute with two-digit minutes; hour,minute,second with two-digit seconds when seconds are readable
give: 5,46
